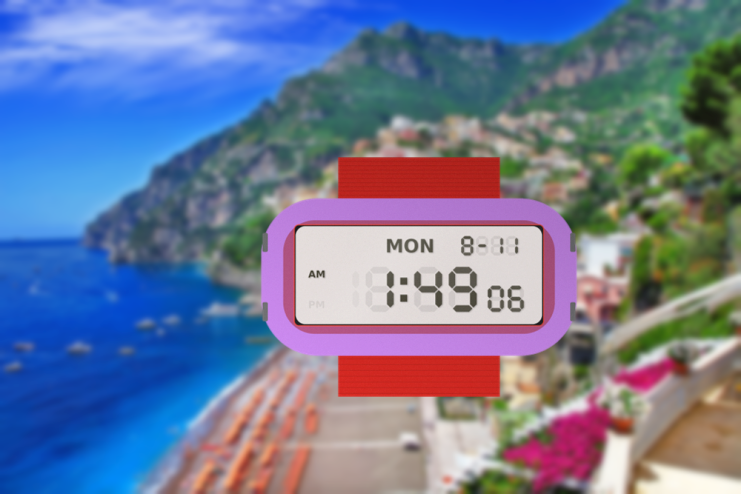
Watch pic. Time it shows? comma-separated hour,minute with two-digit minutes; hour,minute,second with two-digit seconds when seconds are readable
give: 1,49,06
